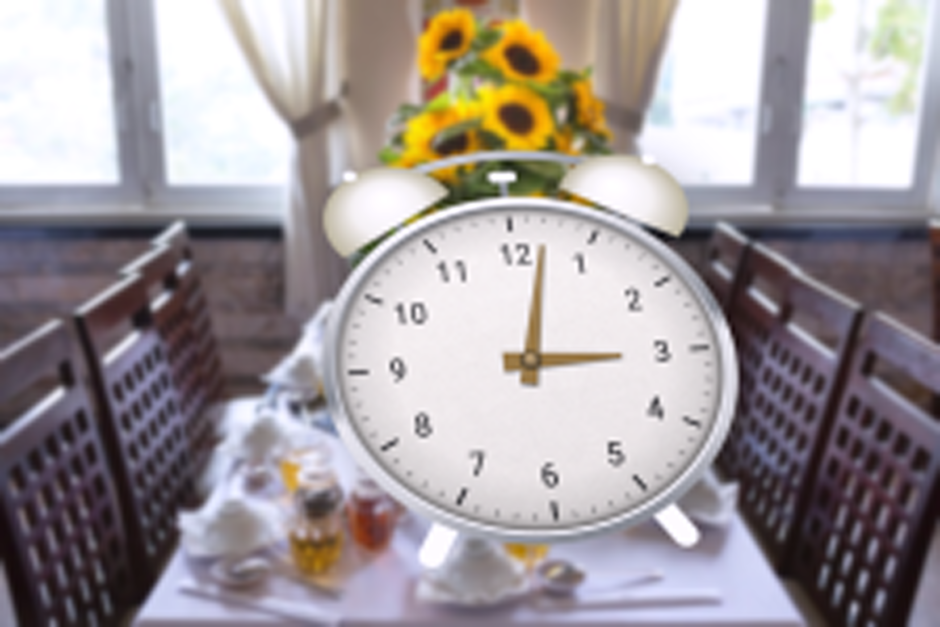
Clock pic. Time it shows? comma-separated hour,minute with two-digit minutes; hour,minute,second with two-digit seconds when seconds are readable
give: 3,02
